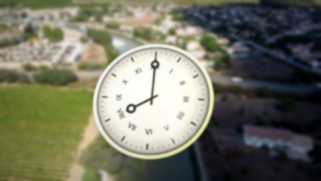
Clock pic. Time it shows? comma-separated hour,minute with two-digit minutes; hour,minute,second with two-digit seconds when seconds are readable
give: 8,00
